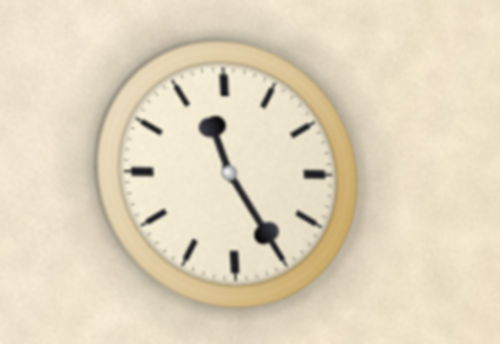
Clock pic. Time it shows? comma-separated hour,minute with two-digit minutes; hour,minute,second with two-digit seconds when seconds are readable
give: 11,25
